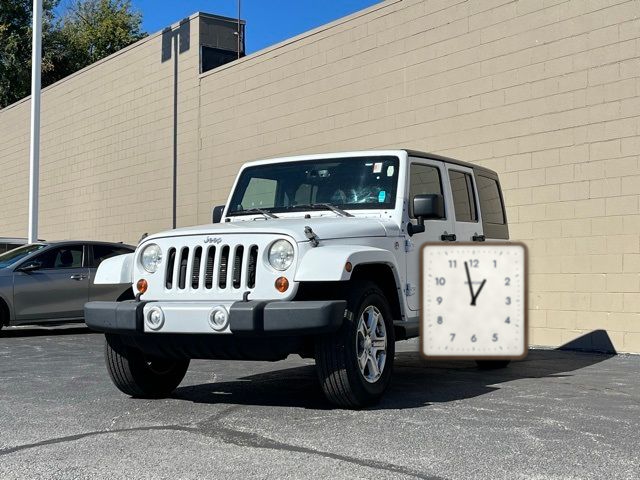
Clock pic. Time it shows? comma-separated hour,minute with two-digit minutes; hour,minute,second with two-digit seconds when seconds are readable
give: 12,58
